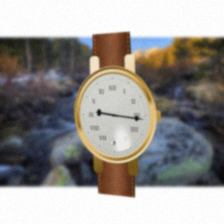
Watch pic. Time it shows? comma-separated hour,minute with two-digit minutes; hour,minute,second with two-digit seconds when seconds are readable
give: 9,16
